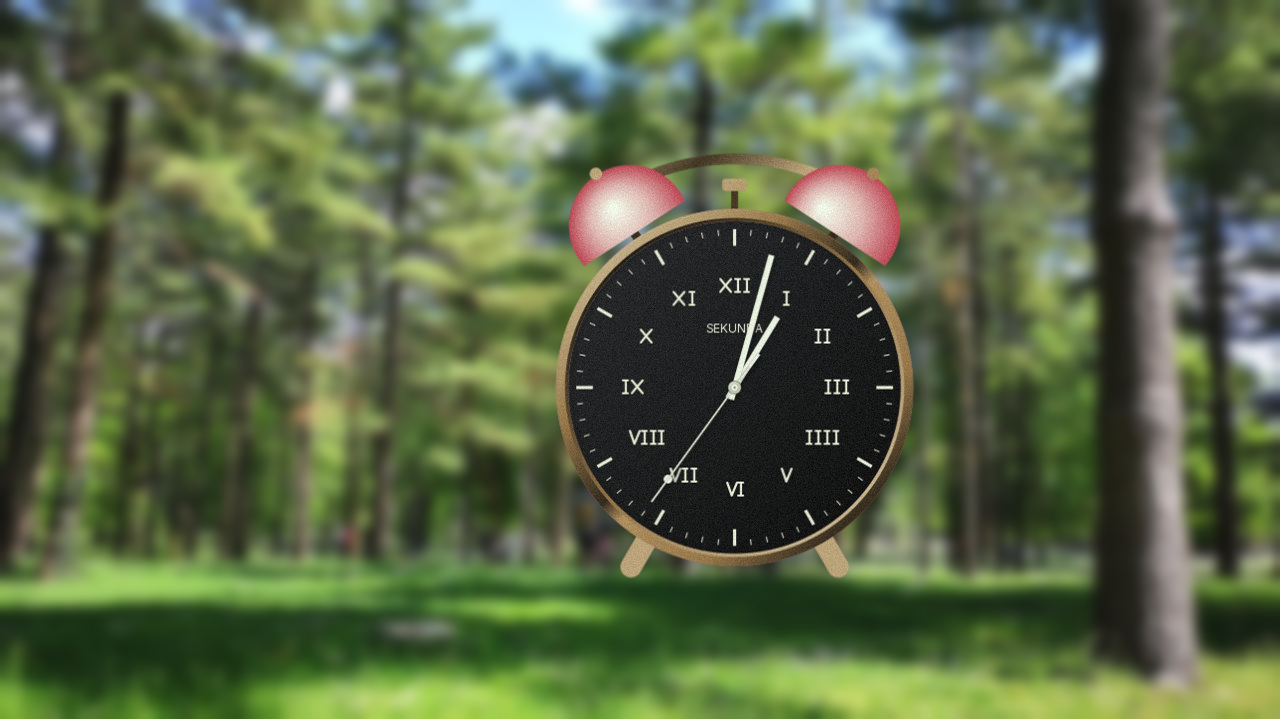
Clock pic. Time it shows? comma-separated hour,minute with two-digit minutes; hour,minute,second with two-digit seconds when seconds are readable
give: 1,02,36
